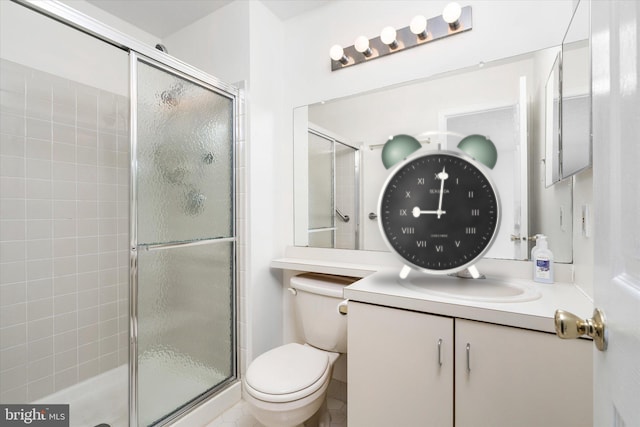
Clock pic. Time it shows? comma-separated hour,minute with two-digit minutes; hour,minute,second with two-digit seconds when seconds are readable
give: 9,01
